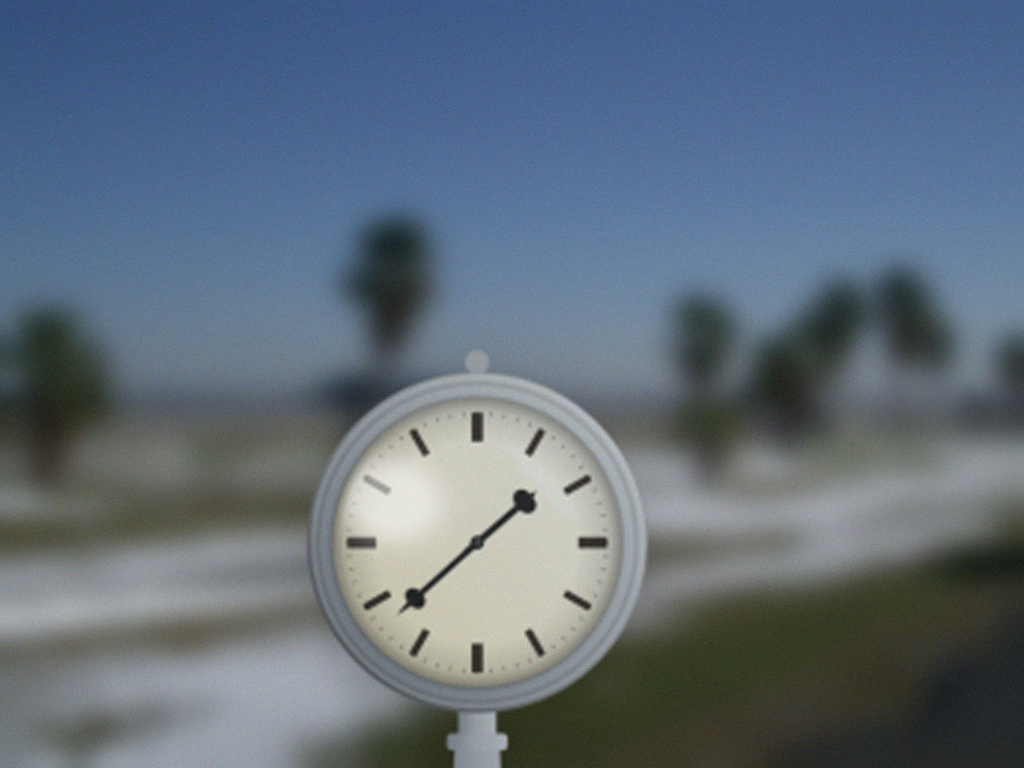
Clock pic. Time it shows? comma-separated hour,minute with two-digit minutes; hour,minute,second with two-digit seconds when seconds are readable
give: 1,38
